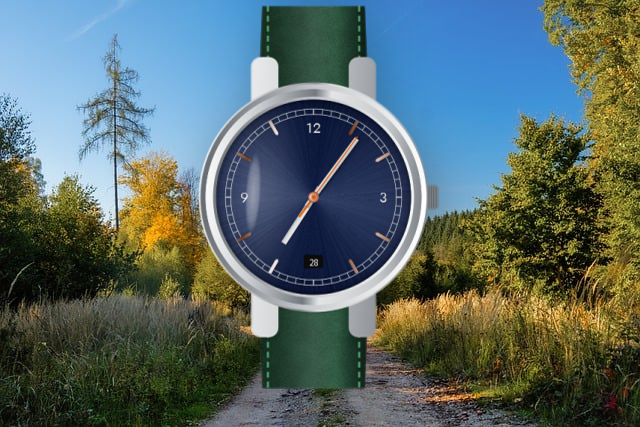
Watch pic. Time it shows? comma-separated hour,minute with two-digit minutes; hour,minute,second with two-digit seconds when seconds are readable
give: 7,06,06
